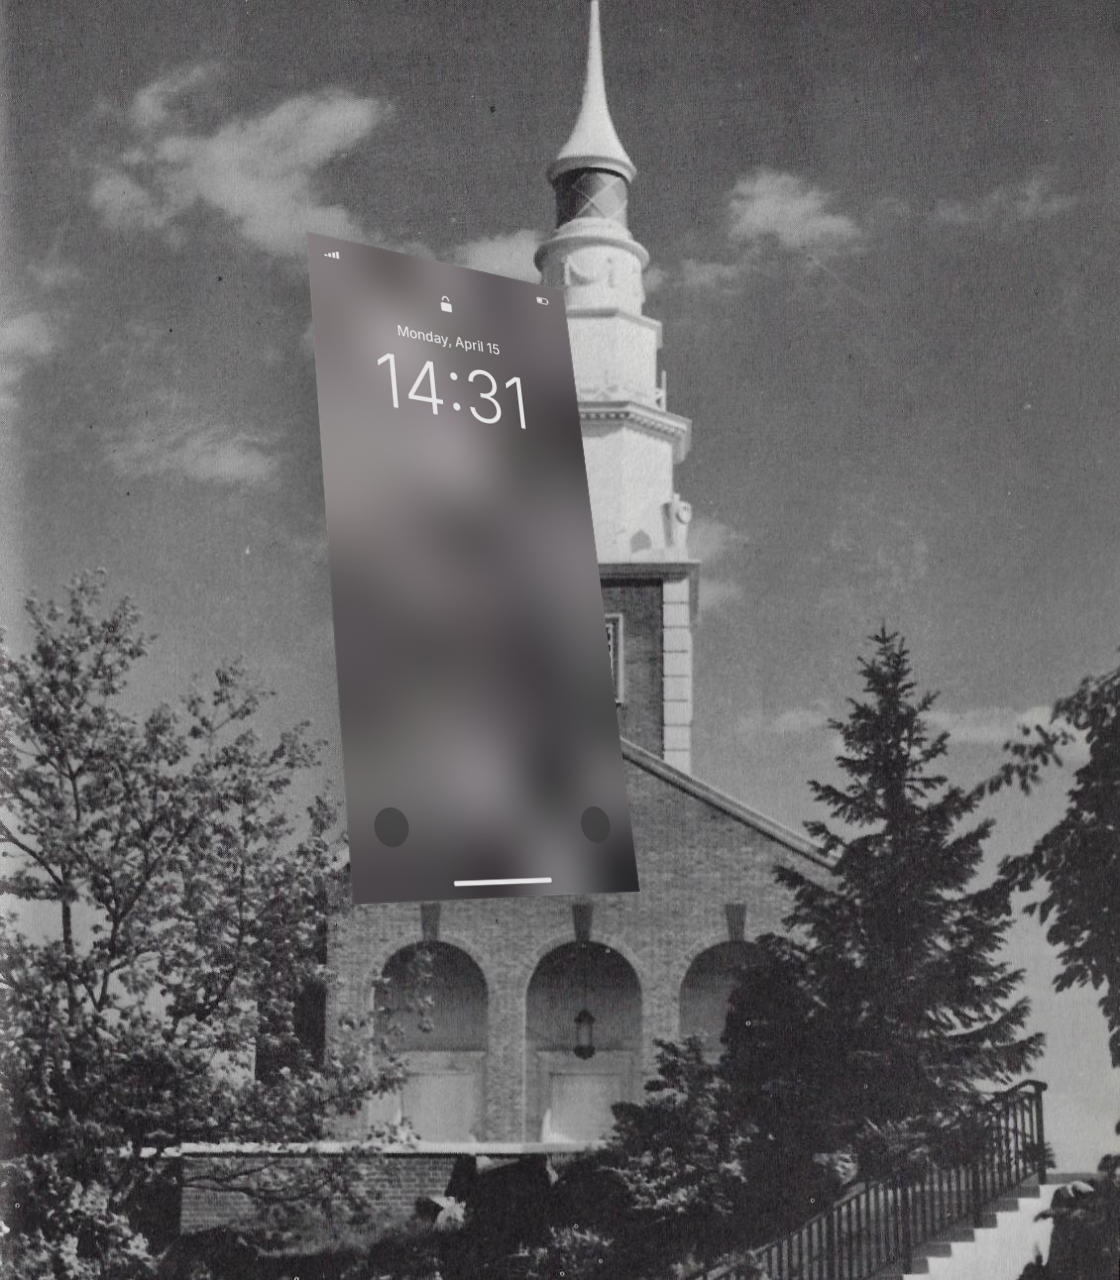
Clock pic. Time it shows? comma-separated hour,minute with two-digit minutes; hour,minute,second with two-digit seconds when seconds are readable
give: 14,31
